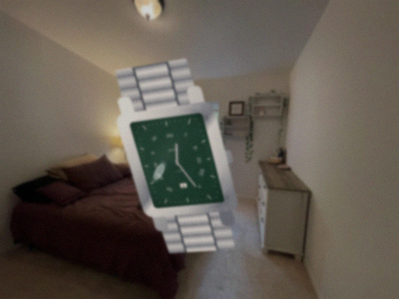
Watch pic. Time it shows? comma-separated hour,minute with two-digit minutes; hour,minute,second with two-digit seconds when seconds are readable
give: 12,26
